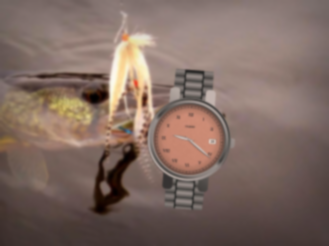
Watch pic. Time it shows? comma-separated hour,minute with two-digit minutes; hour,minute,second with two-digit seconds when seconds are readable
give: 9,21
